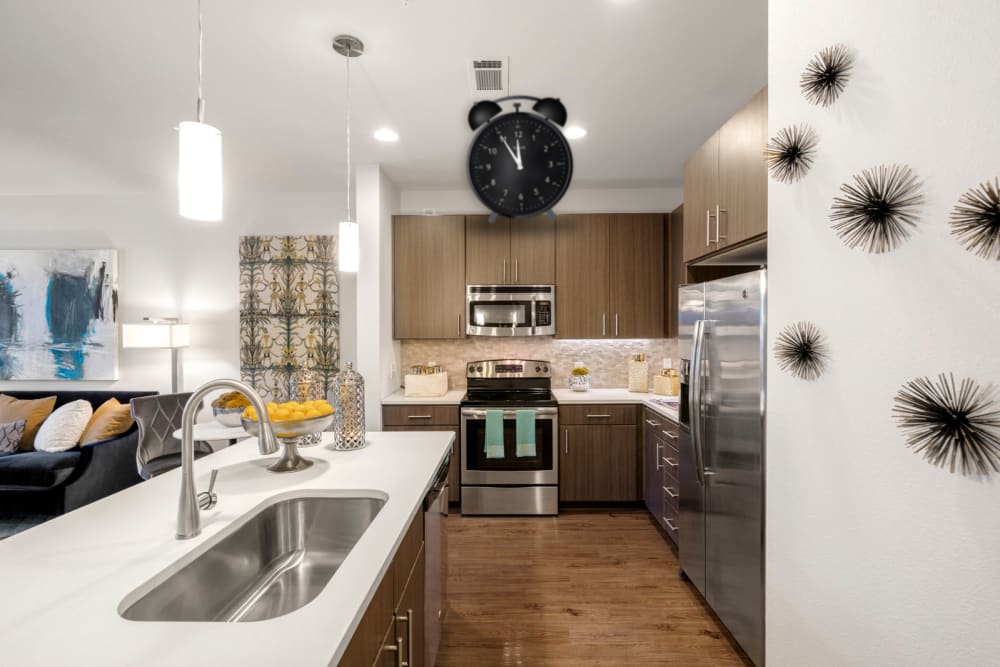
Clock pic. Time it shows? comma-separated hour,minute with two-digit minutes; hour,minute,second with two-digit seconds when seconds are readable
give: 11,55
